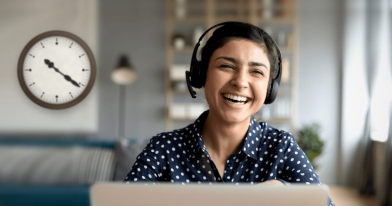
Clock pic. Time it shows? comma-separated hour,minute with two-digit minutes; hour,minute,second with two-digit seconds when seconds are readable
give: 10,21
